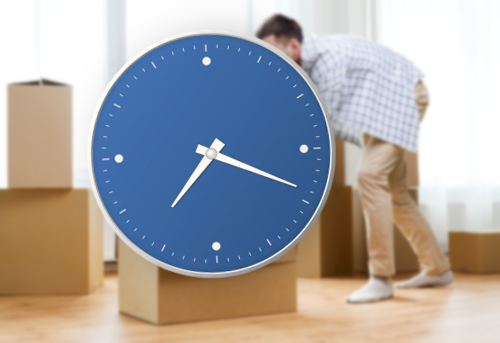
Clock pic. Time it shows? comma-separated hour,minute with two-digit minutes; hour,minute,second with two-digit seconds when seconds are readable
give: 7,19
